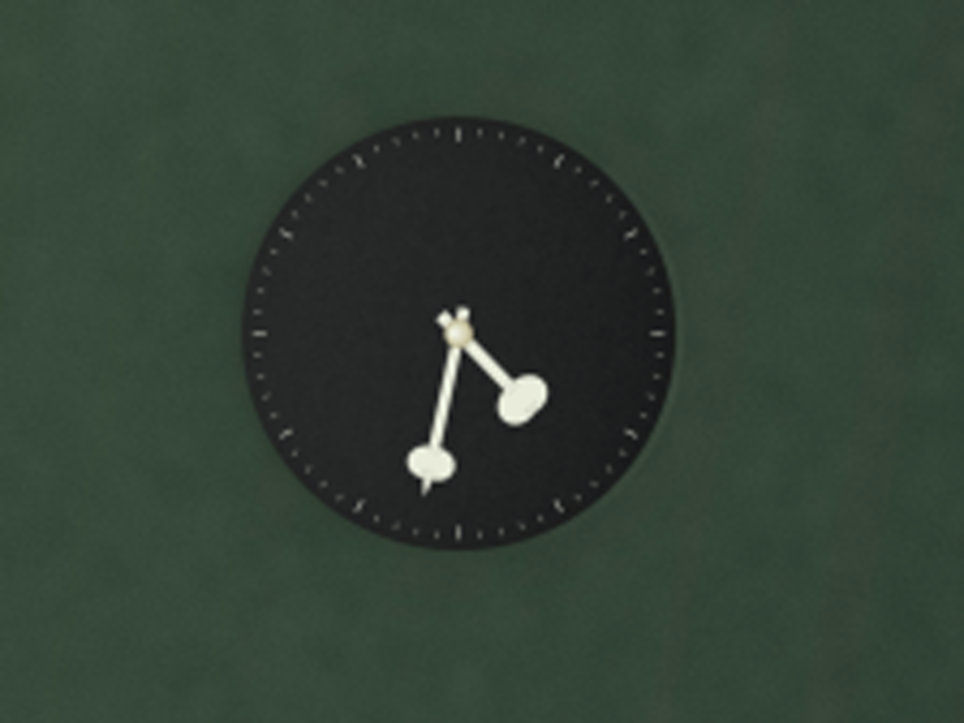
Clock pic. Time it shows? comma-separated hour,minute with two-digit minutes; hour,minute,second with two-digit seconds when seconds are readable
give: 4,32
